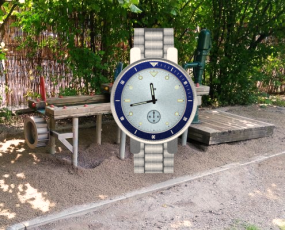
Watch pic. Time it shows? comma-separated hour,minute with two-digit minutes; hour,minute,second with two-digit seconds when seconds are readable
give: 11,43
